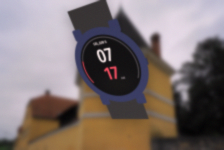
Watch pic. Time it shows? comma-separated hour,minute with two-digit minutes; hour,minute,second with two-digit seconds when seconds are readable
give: 7,17
